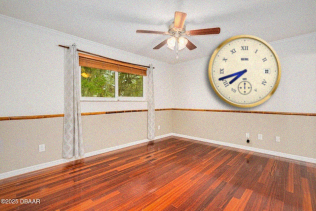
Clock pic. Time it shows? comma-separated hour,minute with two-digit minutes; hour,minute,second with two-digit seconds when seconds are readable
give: 7,42
